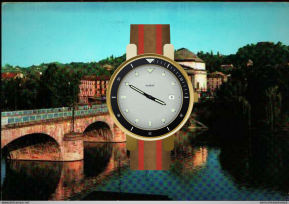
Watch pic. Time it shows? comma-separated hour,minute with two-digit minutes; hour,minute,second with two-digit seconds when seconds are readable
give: 3,50
